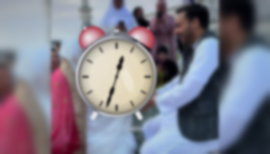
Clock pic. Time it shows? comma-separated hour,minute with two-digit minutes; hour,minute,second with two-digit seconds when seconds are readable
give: 12,33
